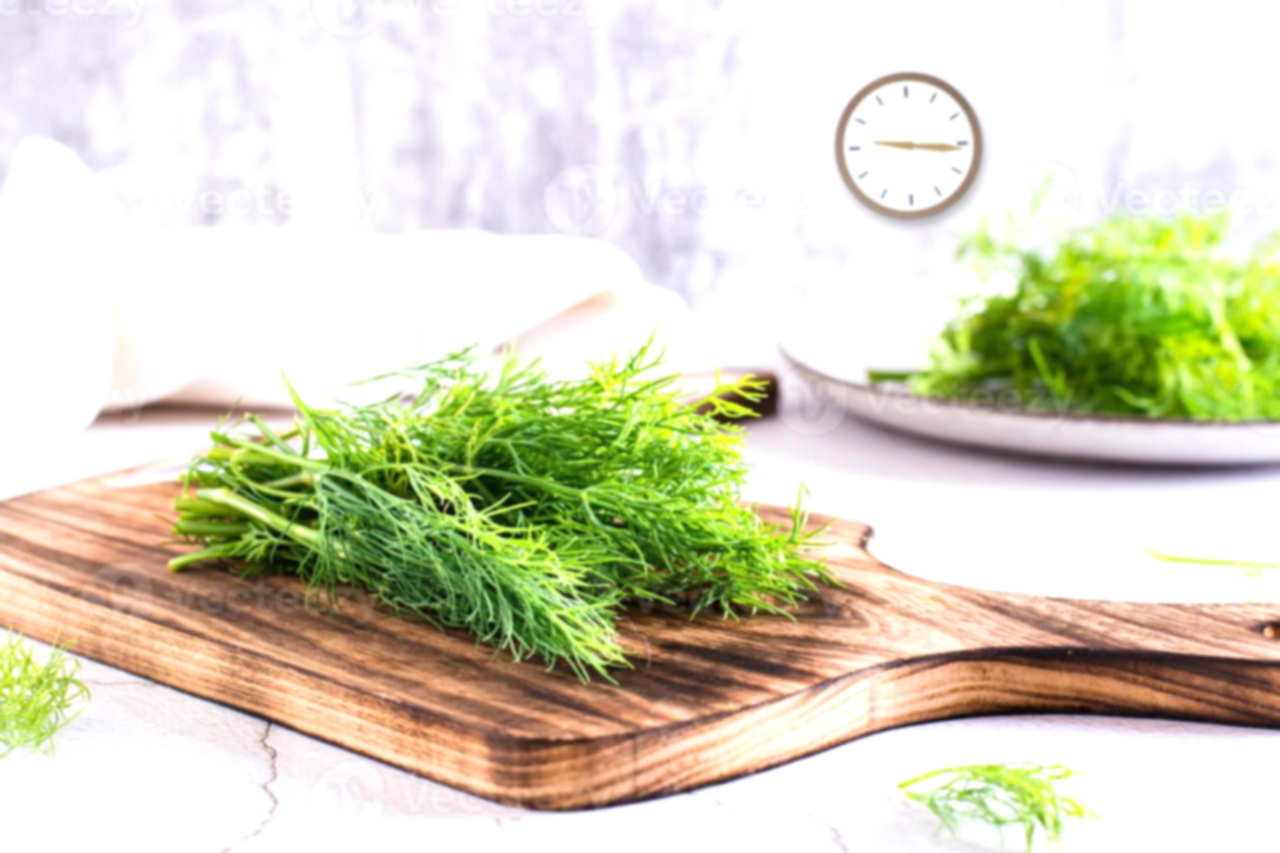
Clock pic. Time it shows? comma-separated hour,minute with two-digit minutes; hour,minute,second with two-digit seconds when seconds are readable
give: 9,16
